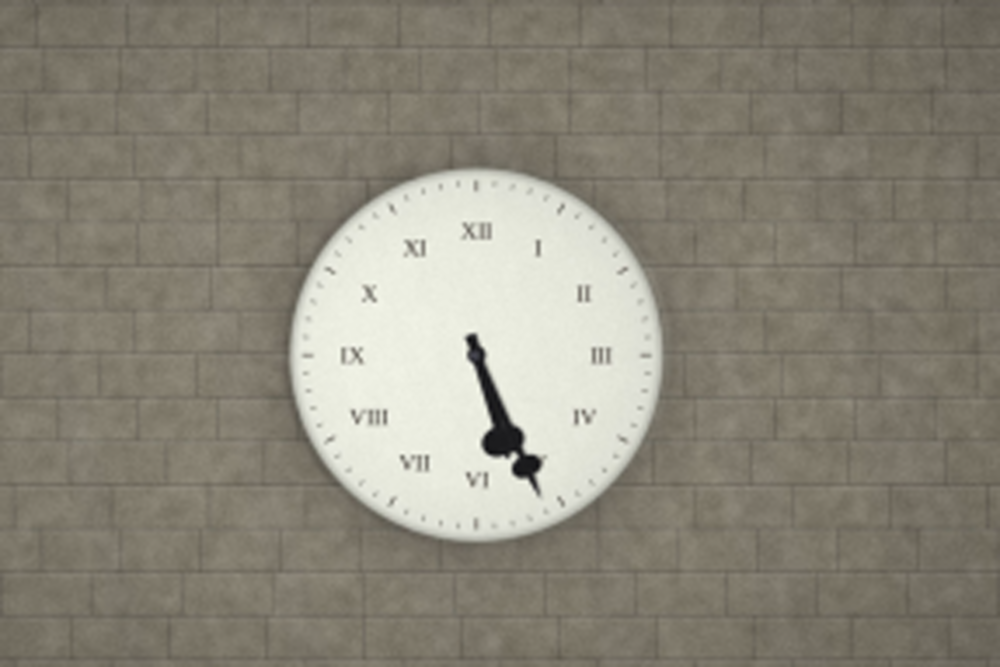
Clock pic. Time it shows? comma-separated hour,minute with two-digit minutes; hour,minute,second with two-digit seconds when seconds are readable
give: 5,26
